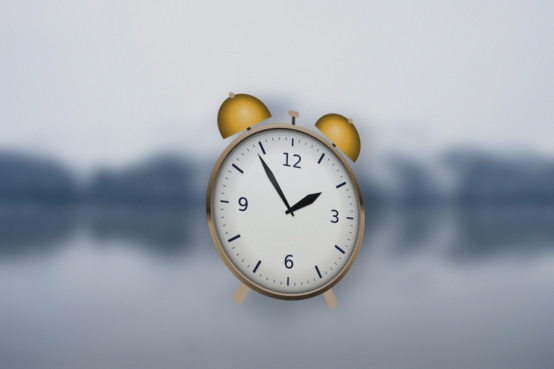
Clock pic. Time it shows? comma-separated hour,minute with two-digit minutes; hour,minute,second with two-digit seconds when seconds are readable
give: 1,54
